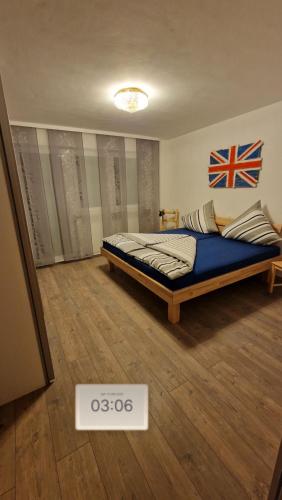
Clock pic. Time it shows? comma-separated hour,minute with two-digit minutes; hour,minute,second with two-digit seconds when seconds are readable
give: 3,06
